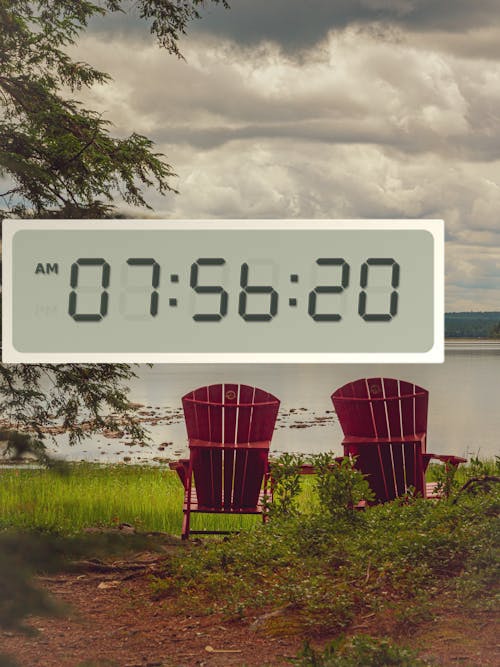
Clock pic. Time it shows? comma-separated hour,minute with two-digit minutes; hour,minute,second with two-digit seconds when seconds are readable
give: 7,56,20
